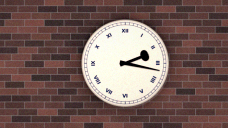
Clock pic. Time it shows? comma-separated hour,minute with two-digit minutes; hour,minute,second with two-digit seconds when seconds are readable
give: 2,17
